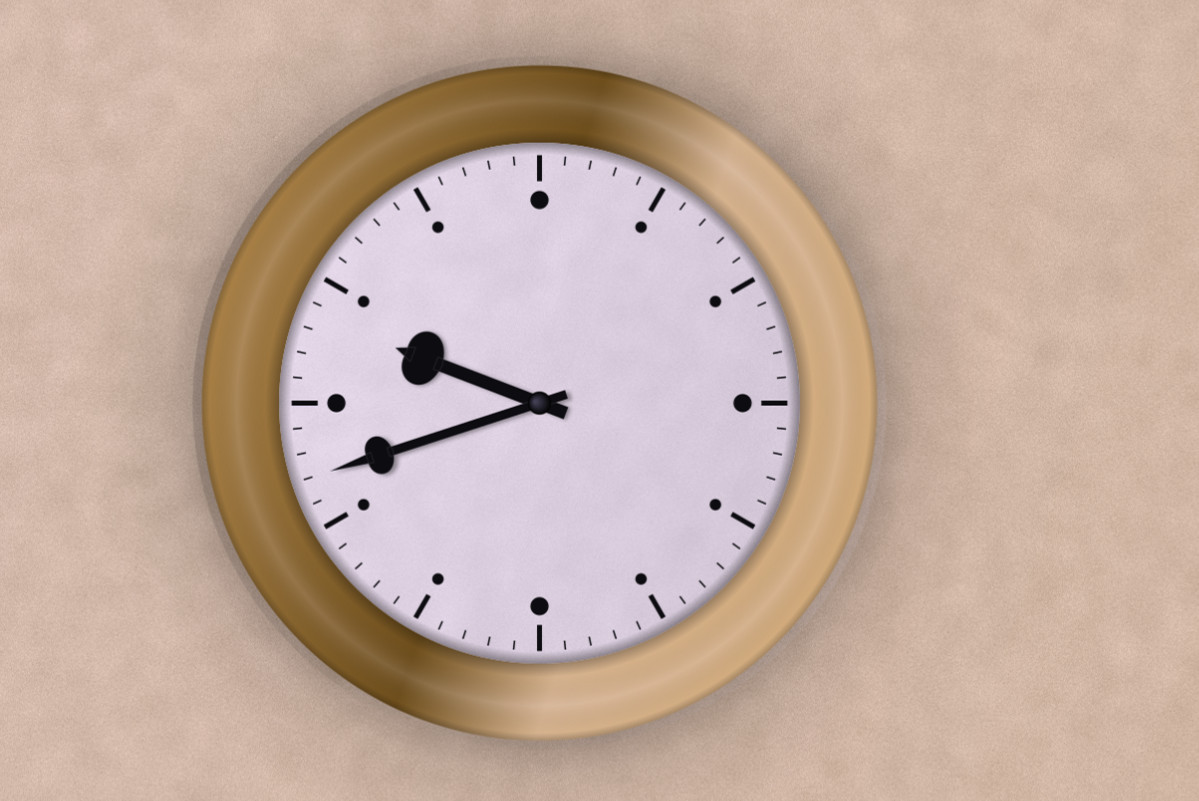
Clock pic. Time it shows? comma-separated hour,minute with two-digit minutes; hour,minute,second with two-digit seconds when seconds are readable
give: 9,42
